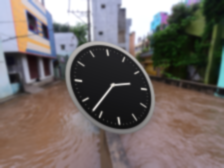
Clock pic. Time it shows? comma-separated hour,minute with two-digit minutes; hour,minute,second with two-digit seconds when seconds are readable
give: 2,37
